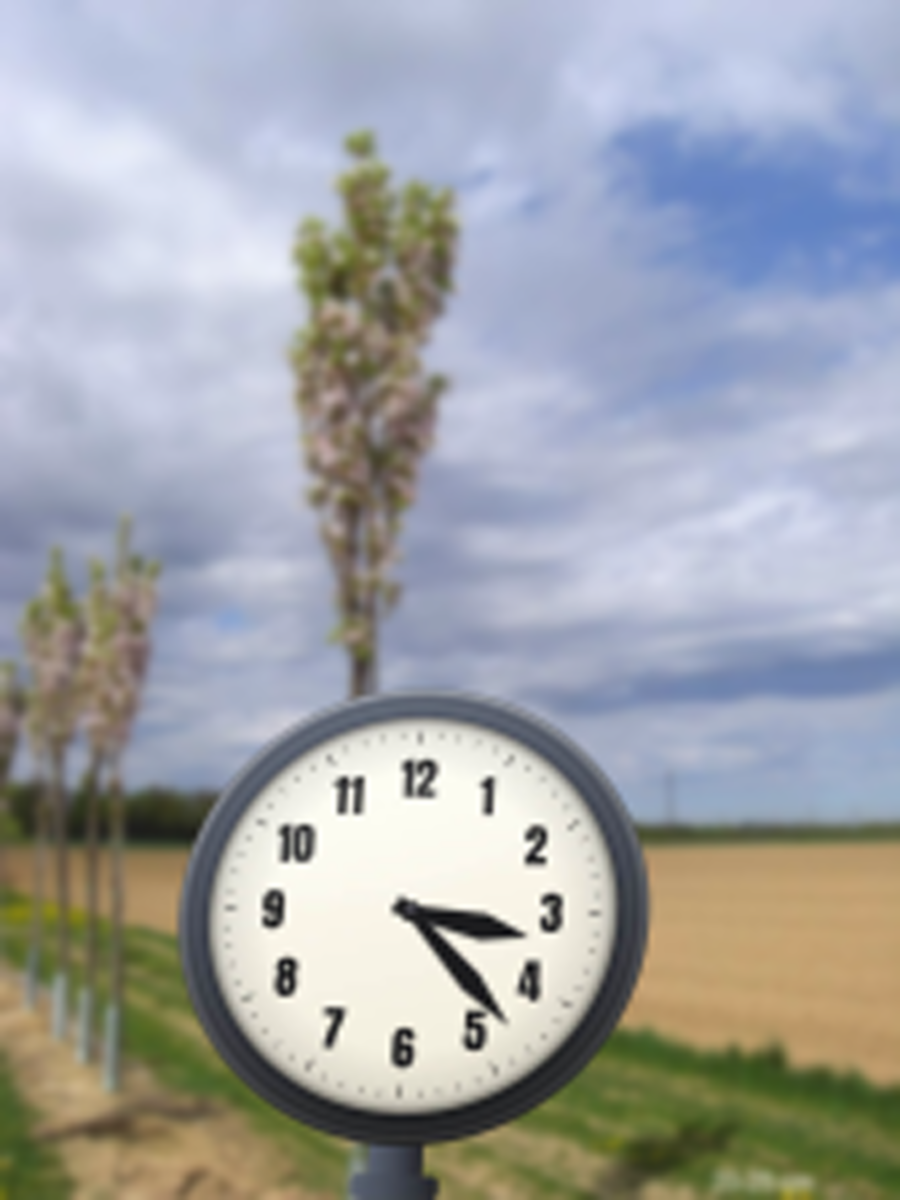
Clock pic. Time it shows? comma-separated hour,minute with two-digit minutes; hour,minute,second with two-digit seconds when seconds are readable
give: 3,23
